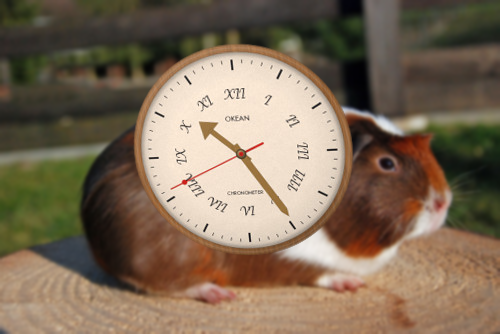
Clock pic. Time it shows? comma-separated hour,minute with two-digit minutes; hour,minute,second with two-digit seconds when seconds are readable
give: 10,24,41
